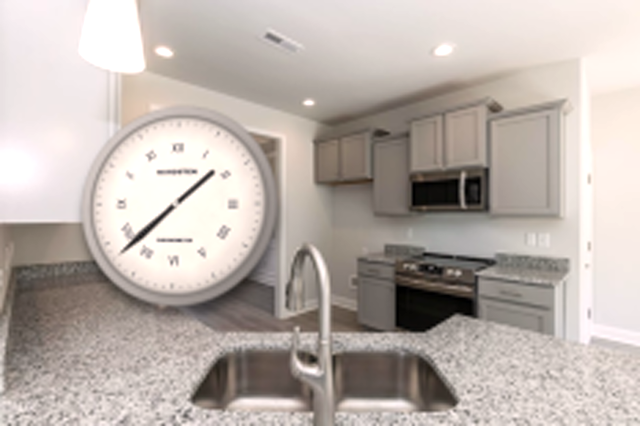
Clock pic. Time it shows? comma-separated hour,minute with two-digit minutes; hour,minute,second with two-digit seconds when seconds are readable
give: 1,38
